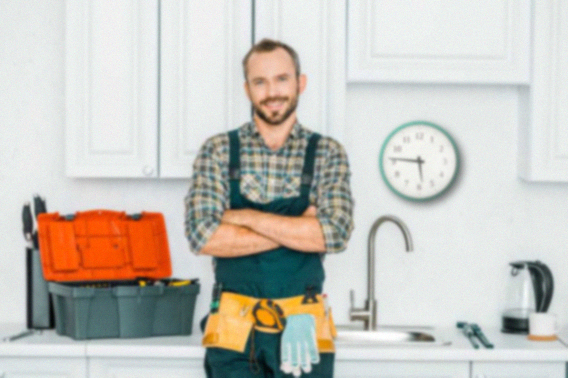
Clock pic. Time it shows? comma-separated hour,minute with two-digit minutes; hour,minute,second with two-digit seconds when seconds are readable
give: 5,46
